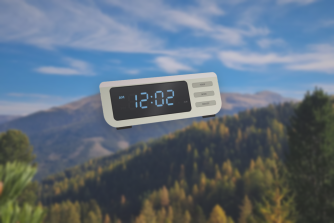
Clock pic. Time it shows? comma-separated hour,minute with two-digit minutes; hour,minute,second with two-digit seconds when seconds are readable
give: 12,02
